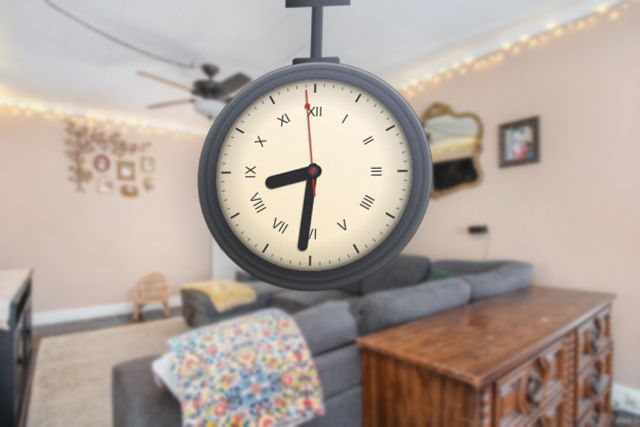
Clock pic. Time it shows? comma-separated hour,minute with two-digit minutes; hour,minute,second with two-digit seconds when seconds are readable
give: 8,30,59
